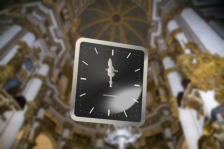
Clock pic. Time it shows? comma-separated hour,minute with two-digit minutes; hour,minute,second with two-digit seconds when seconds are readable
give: 11,59
